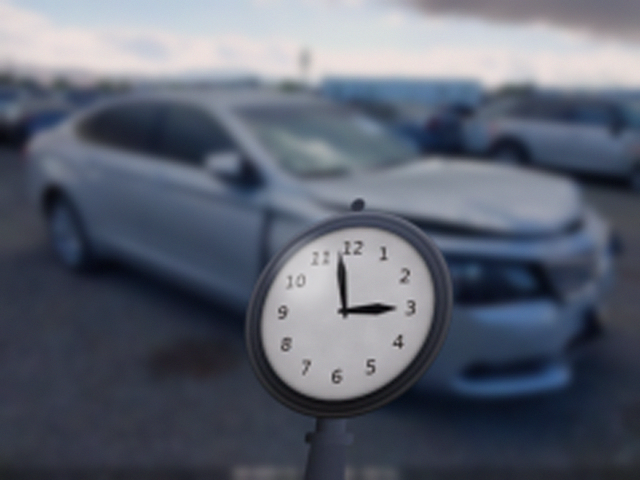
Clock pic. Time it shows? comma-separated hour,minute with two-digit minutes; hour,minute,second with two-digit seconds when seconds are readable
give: 2,58
